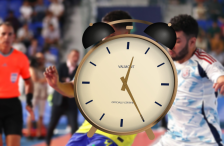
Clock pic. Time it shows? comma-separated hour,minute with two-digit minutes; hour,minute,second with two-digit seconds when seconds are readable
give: 12,25
